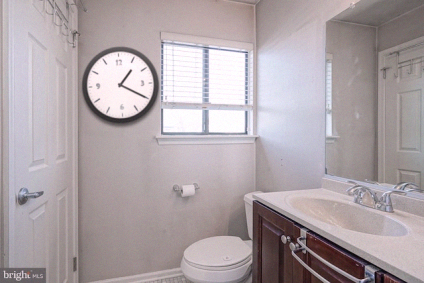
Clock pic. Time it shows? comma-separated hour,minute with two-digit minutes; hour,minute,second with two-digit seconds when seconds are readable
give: 1,20
